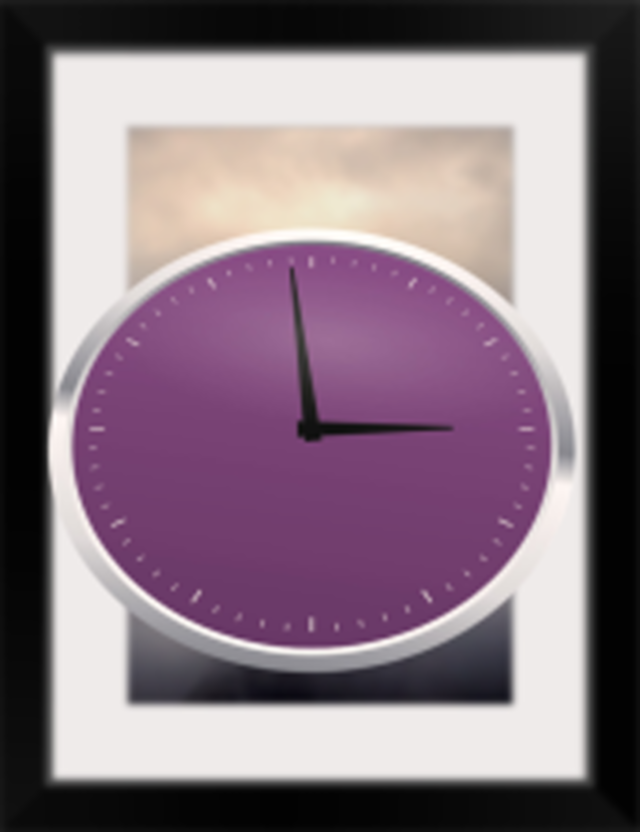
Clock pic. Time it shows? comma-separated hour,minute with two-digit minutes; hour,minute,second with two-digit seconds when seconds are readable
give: 2,59
